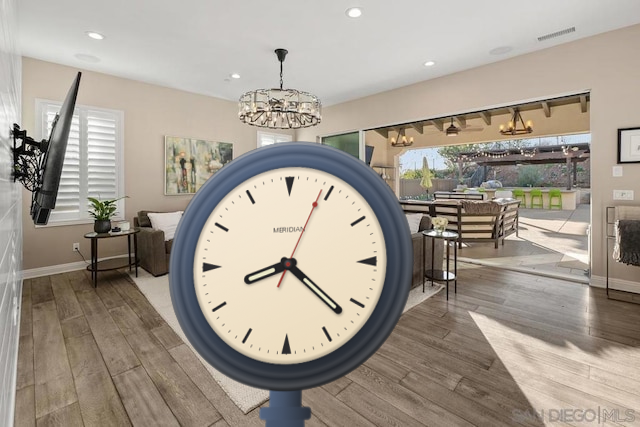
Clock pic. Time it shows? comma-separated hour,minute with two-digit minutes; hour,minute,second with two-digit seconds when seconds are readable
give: 8,22,04
